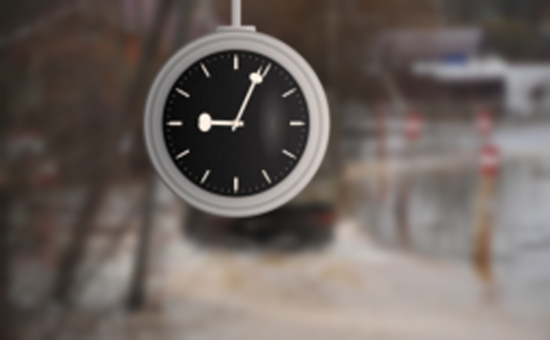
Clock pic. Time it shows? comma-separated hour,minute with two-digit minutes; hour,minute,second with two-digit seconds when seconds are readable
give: 9,04
